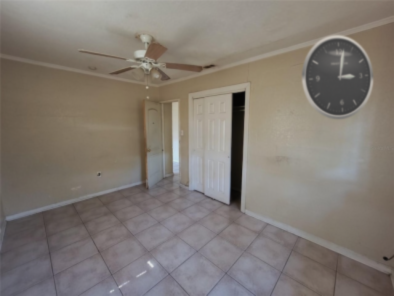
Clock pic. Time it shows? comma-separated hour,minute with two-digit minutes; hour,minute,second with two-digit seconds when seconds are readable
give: 3,02
